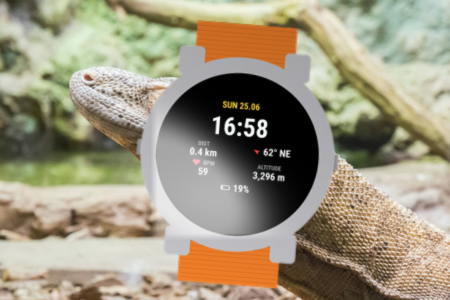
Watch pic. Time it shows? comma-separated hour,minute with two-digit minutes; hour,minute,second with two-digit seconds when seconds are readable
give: 16,58
